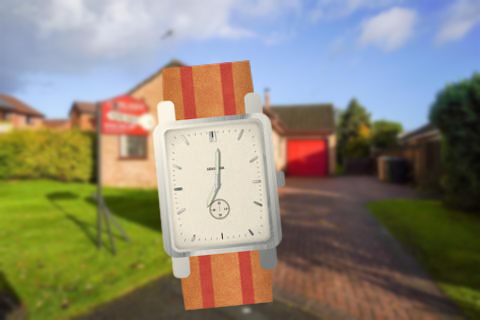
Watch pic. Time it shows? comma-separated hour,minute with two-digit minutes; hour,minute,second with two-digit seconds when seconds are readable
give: 7,01
